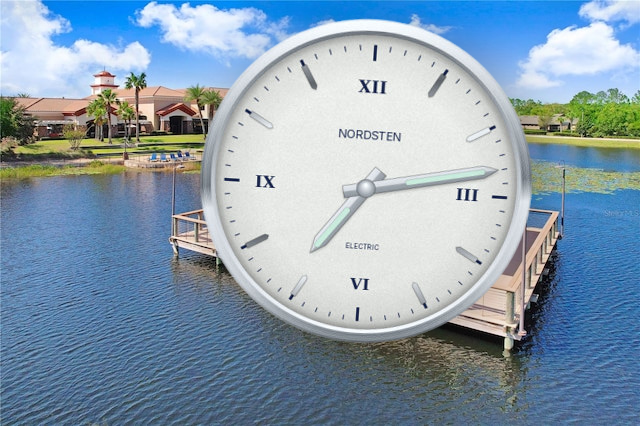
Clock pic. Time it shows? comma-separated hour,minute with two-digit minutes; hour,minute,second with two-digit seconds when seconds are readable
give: 7,13
